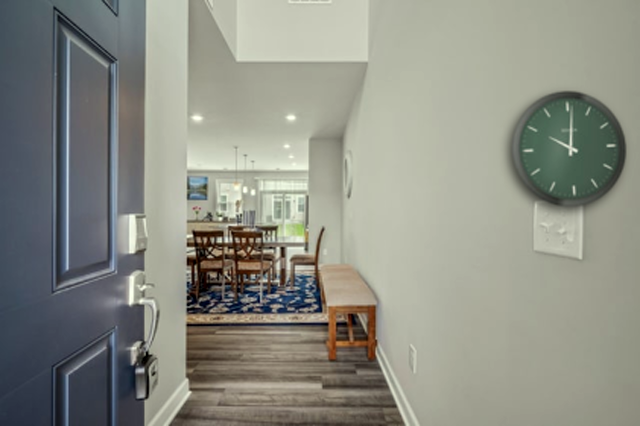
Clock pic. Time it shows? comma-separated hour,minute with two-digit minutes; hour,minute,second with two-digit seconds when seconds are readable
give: 10,01
